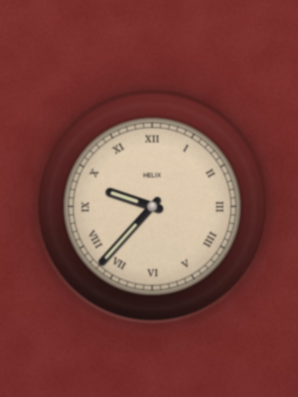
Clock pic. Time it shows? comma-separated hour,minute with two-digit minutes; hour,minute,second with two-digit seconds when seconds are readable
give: 9,37
